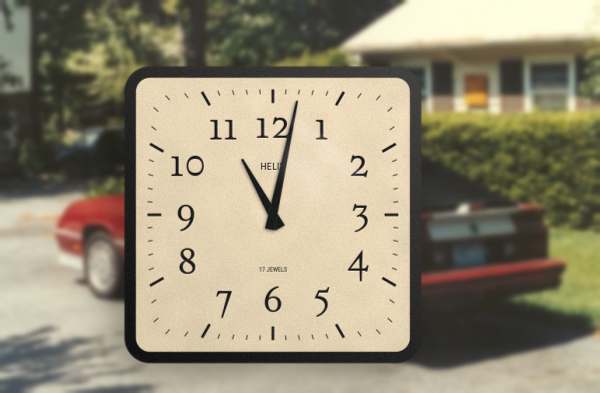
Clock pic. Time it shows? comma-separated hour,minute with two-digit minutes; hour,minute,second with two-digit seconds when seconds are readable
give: 11,02
